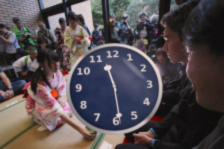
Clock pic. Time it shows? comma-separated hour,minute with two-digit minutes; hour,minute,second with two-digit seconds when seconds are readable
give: 11,29
